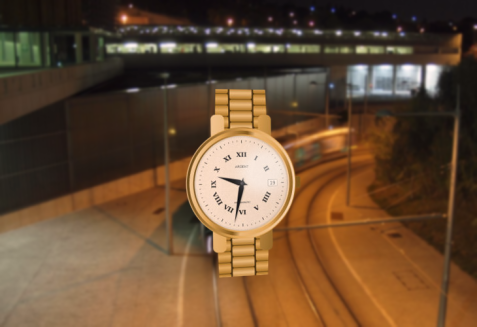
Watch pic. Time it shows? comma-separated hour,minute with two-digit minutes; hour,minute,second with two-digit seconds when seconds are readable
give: 9,32
